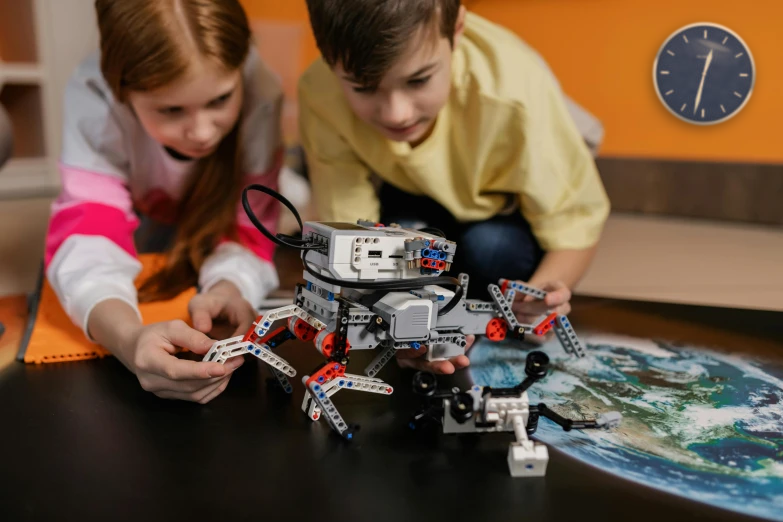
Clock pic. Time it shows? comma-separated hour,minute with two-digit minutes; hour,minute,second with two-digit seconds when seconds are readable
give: 12,32
